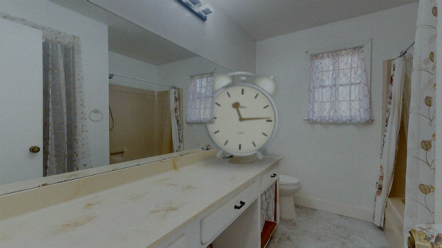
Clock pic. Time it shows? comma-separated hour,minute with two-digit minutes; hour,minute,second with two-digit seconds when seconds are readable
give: 11,14
